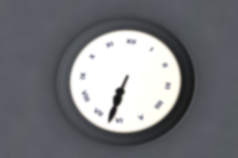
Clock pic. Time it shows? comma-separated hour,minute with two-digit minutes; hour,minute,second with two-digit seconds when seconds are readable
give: 6,32
